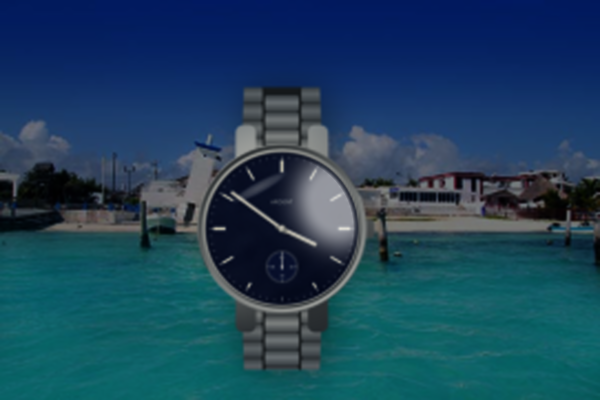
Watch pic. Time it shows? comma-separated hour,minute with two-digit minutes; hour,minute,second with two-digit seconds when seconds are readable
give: 3,51
